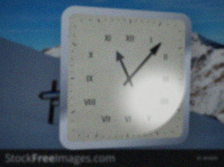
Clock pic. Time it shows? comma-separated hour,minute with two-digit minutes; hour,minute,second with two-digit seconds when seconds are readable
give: 11,07
